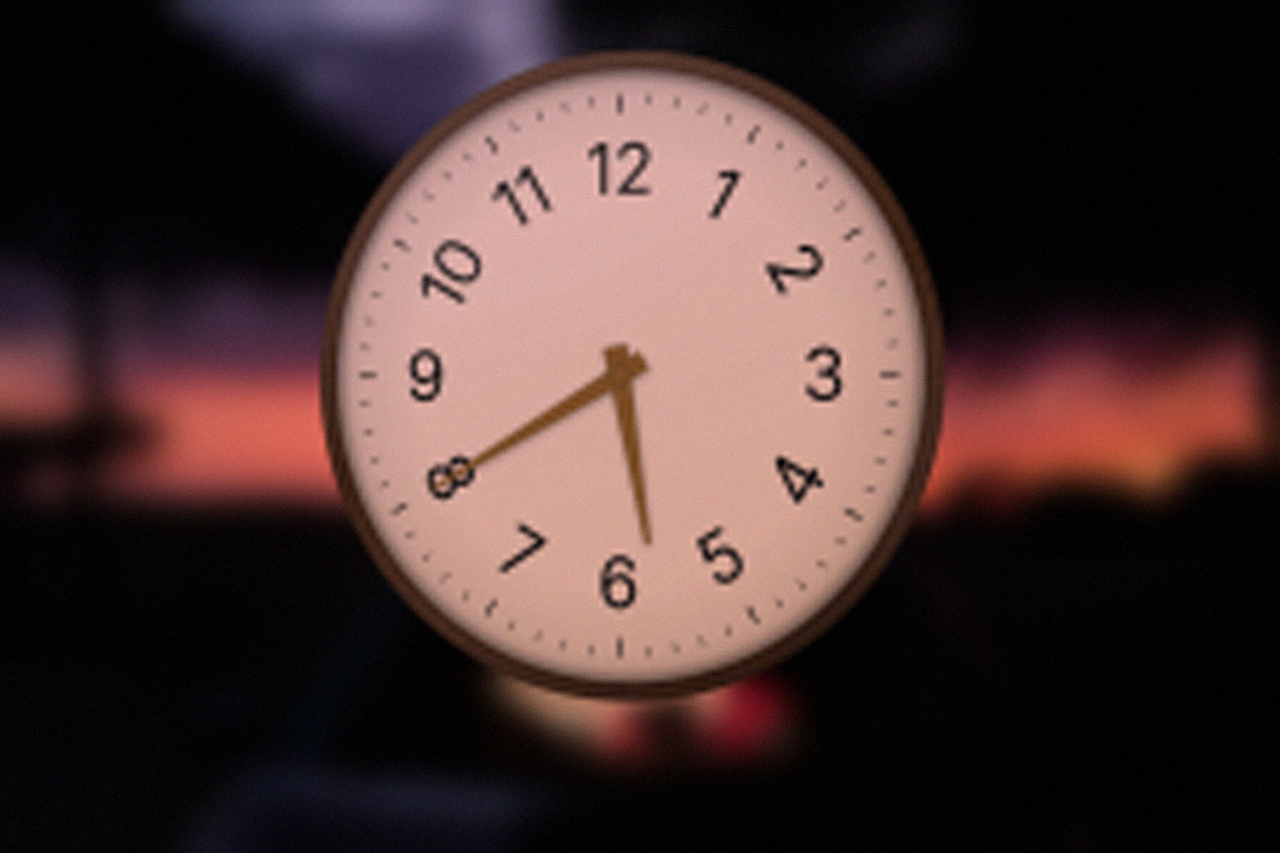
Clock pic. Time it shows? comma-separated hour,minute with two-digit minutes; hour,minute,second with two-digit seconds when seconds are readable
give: 5,40
